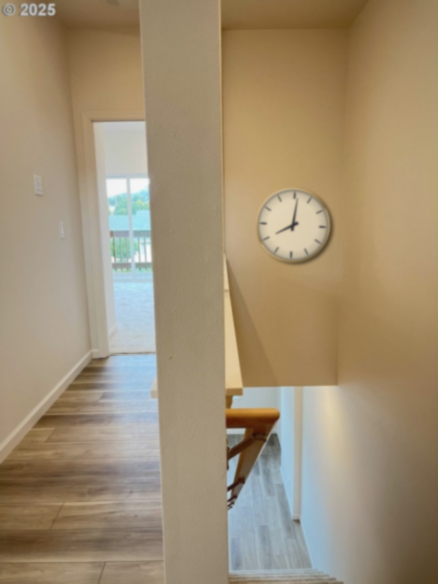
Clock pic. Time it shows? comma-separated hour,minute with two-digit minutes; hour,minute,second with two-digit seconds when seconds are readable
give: 8,01
